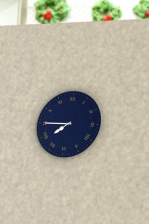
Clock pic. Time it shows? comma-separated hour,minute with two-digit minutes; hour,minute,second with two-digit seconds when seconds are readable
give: 7,45
